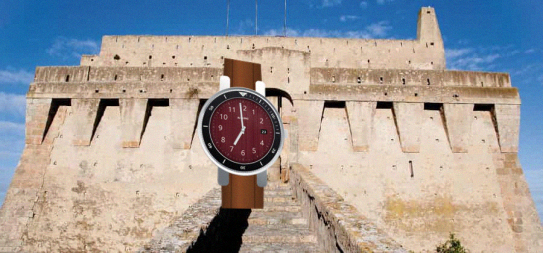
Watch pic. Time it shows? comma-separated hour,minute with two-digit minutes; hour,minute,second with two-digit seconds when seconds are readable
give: 6,59
